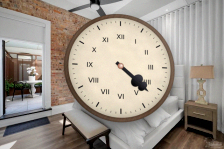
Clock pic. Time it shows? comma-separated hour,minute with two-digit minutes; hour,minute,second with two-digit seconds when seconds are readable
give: 4,22
